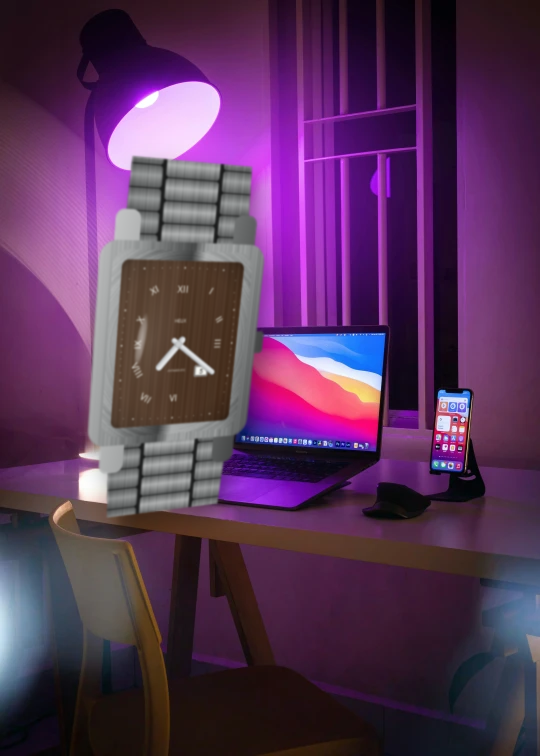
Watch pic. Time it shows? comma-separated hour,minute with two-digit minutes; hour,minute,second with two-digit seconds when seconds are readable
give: 7,21
